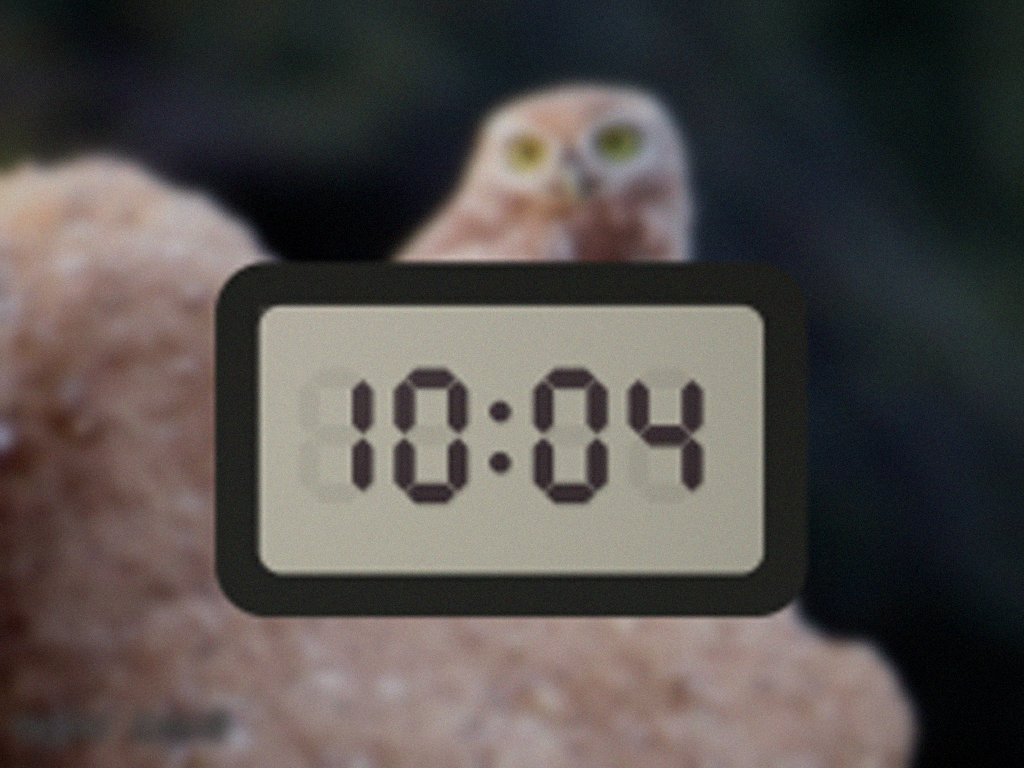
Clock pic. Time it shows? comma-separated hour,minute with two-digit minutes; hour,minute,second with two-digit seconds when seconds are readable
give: 10,04
